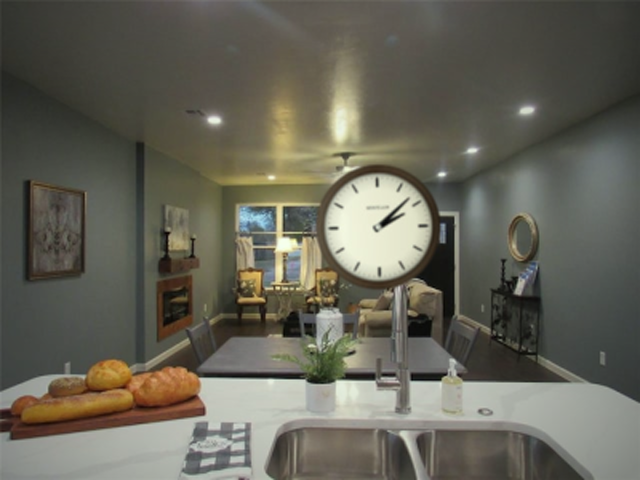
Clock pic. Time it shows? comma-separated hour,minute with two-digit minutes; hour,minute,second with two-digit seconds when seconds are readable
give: 2,08
